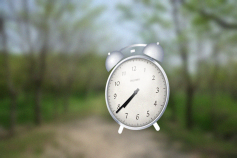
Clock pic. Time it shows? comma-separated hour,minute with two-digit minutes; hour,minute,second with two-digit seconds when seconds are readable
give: 7,39
